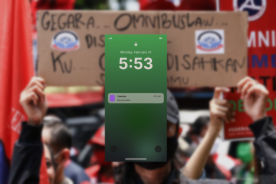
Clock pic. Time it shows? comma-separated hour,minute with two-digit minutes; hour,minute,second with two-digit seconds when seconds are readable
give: 5,53
